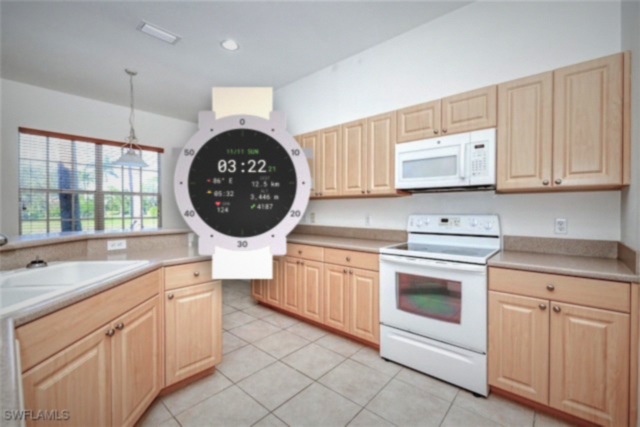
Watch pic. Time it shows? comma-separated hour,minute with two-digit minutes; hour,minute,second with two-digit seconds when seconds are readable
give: 3,22
